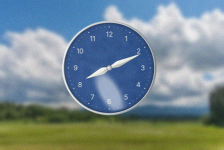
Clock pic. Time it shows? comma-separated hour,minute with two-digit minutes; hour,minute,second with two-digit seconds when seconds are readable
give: 8,11
